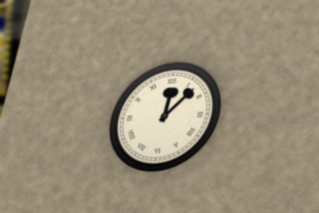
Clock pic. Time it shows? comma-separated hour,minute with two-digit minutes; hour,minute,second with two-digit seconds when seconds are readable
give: 12,07
